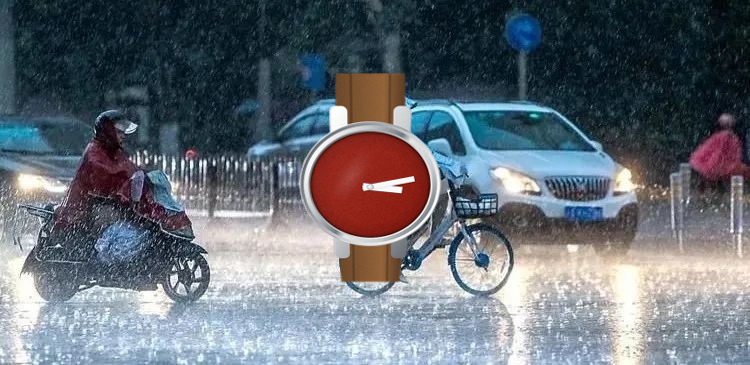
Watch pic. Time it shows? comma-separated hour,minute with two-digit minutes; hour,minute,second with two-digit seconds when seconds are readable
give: 3,13
